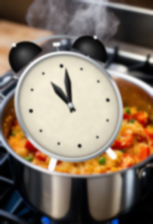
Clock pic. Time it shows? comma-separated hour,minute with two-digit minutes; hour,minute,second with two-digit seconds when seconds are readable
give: 11,01
